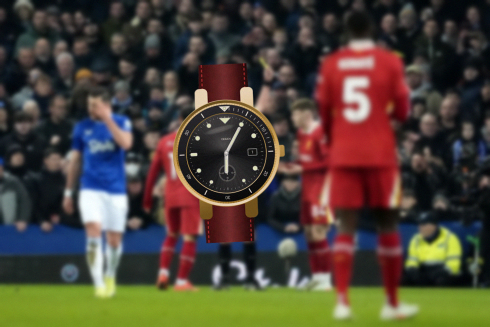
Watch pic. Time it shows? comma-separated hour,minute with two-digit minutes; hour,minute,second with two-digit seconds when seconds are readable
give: 6,05
